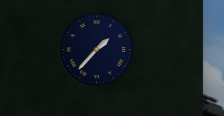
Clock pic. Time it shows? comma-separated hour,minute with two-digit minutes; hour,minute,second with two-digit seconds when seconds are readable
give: 1,37
